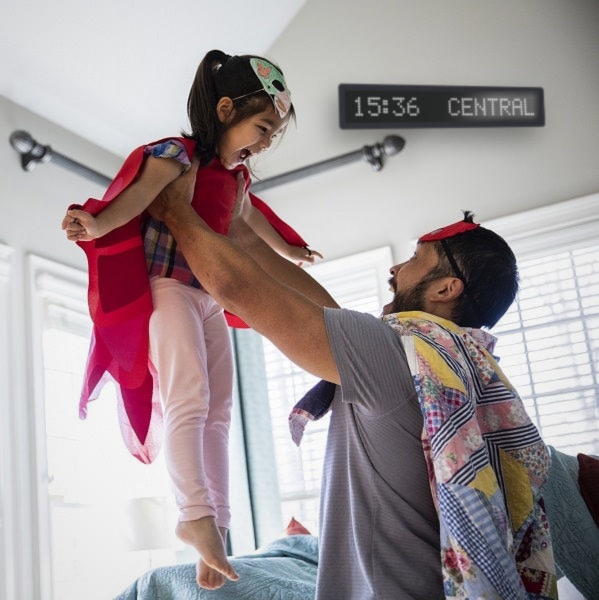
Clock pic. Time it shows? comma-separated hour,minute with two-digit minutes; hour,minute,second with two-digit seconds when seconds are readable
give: 15,36
